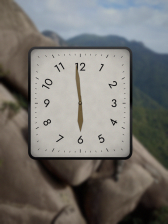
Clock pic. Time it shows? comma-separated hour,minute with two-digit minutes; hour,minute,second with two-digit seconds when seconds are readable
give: 5,59
